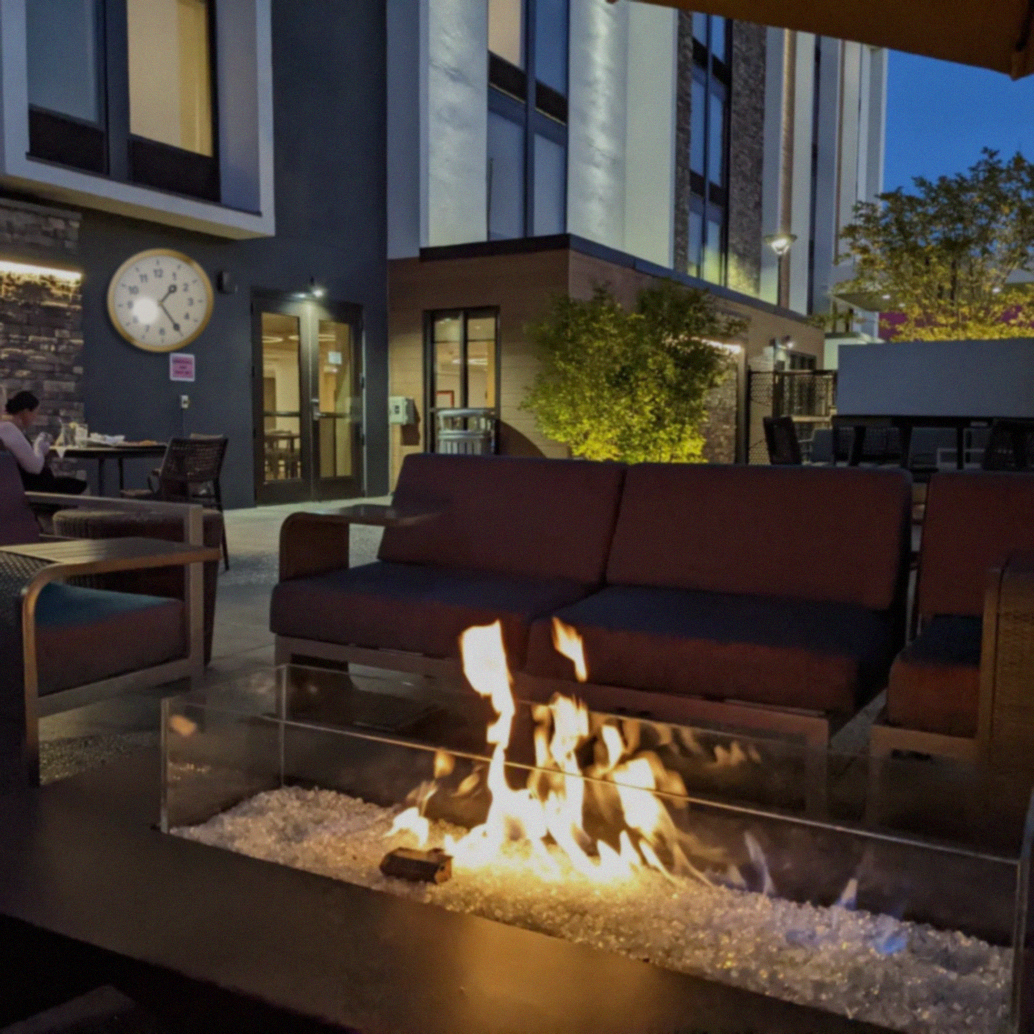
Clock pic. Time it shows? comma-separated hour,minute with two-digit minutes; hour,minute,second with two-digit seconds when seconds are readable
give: 1,25
